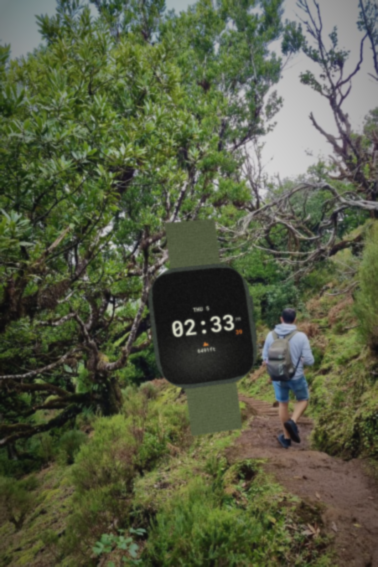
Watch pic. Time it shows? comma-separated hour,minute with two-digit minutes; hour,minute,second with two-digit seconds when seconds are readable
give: 2,33
